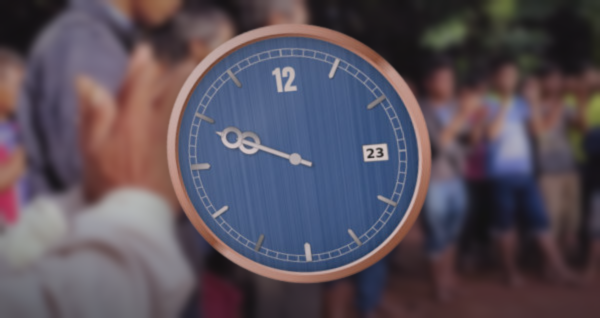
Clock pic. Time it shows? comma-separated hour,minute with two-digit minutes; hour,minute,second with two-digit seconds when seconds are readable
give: 9,49
